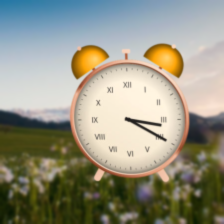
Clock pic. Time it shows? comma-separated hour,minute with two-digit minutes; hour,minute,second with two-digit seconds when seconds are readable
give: 3,20
